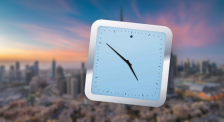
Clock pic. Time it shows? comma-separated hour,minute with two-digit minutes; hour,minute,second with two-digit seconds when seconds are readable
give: 4,51
